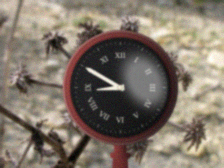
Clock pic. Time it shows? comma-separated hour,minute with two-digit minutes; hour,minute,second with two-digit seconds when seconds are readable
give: 8,50
